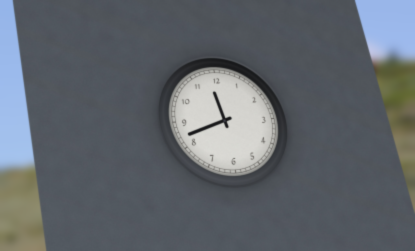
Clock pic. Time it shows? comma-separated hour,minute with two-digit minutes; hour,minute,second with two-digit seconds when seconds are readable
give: 11,42
